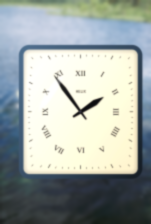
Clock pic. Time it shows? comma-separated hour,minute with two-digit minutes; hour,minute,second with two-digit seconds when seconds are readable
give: 1,54
